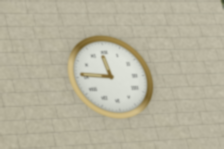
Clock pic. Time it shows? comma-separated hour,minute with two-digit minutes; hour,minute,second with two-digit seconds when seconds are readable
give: 11,46
